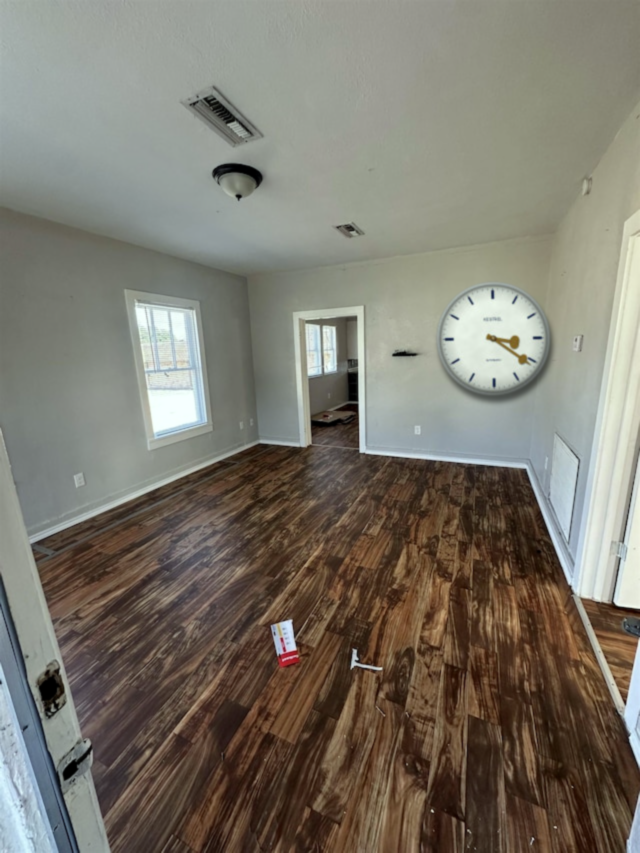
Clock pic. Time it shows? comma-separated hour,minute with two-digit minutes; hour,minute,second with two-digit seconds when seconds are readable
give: 3,21
